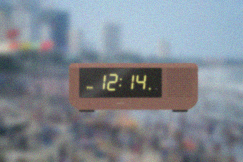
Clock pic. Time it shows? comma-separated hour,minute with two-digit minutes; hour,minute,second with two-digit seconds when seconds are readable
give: 12,14
